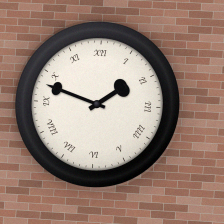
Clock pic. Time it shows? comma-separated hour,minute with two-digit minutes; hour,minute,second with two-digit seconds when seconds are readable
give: 1,48
